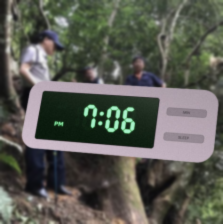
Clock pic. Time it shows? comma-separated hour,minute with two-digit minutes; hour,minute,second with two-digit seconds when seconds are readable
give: 7,06
